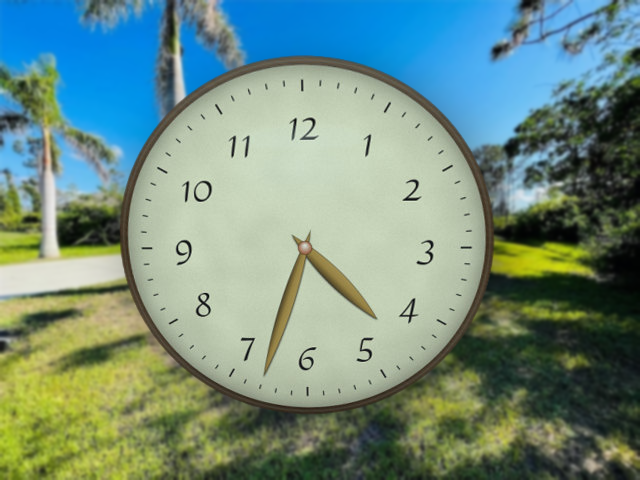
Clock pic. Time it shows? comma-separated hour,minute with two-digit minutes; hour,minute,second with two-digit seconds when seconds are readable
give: 4,33
